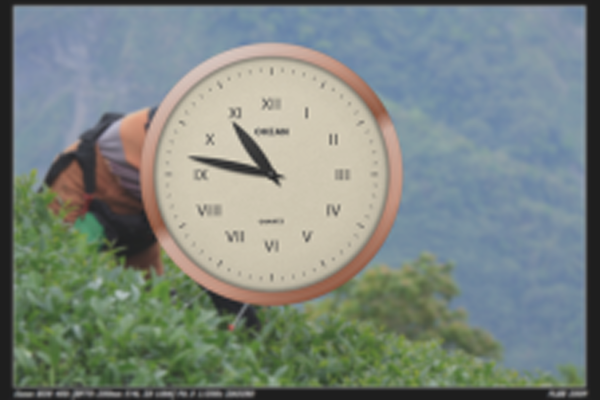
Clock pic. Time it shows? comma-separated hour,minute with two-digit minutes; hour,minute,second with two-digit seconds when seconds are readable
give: 10,47
